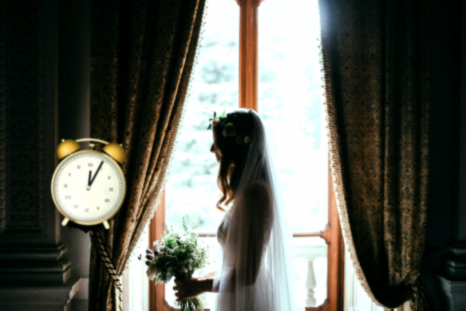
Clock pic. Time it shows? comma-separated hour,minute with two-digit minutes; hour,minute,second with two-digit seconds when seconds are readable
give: 12,04
